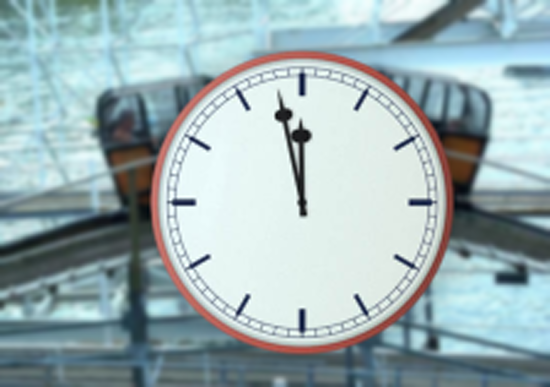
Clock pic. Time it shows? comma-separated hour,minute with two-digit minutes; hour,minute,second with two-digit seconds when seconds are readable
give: 11,58
